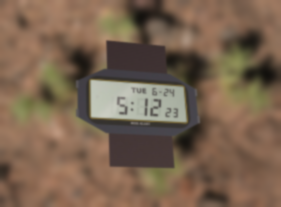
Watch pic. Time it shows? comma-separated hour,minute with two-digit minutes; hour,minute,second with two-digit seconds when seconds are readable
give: 5,12
